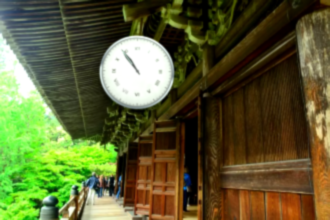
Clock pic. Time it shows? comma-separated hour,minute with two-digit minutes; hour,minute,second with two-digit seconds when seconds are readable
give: 10,54
